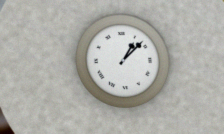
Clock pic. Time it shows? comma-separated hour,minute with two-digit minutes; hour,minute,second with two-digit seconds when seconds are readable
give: 1,08
